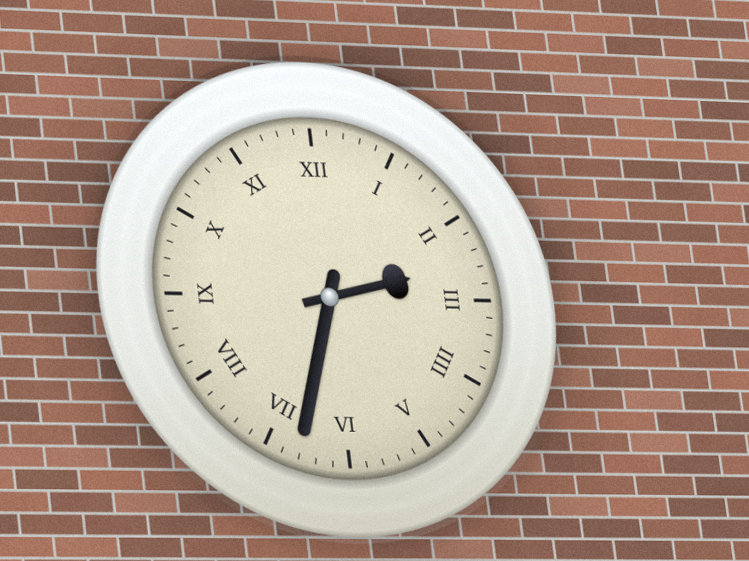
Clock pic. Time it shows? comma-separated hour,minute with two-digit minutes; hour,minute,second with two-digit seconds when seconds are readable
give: 2,33
